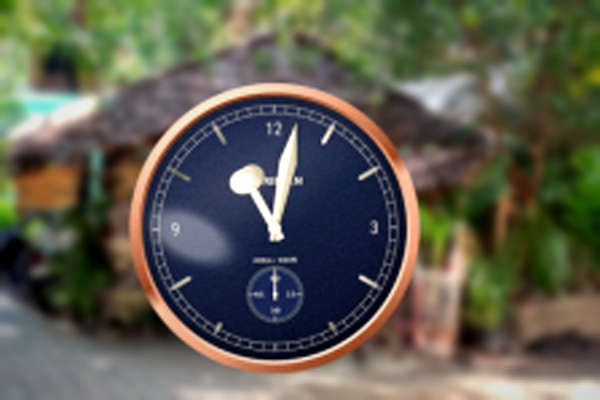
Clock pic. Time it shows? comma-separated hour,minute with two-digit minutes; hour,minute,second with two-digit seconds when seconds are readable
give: 11,02
